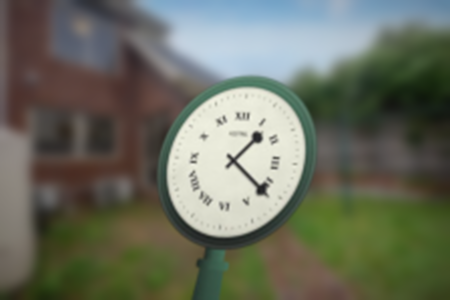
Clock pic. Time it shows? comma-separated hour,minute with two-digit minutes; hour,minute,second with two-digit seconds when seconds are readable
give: 1,21
